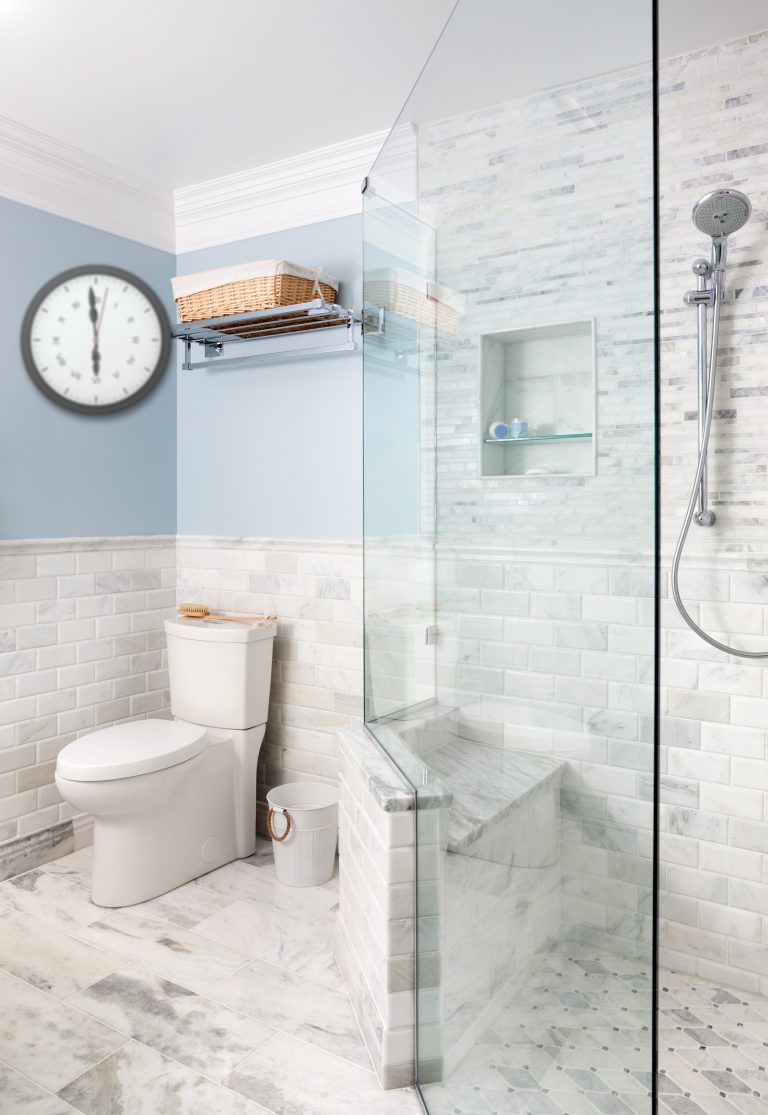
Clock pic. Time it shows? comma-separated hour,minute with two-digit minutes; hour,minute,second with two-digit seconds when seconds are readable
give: 5,59,02
